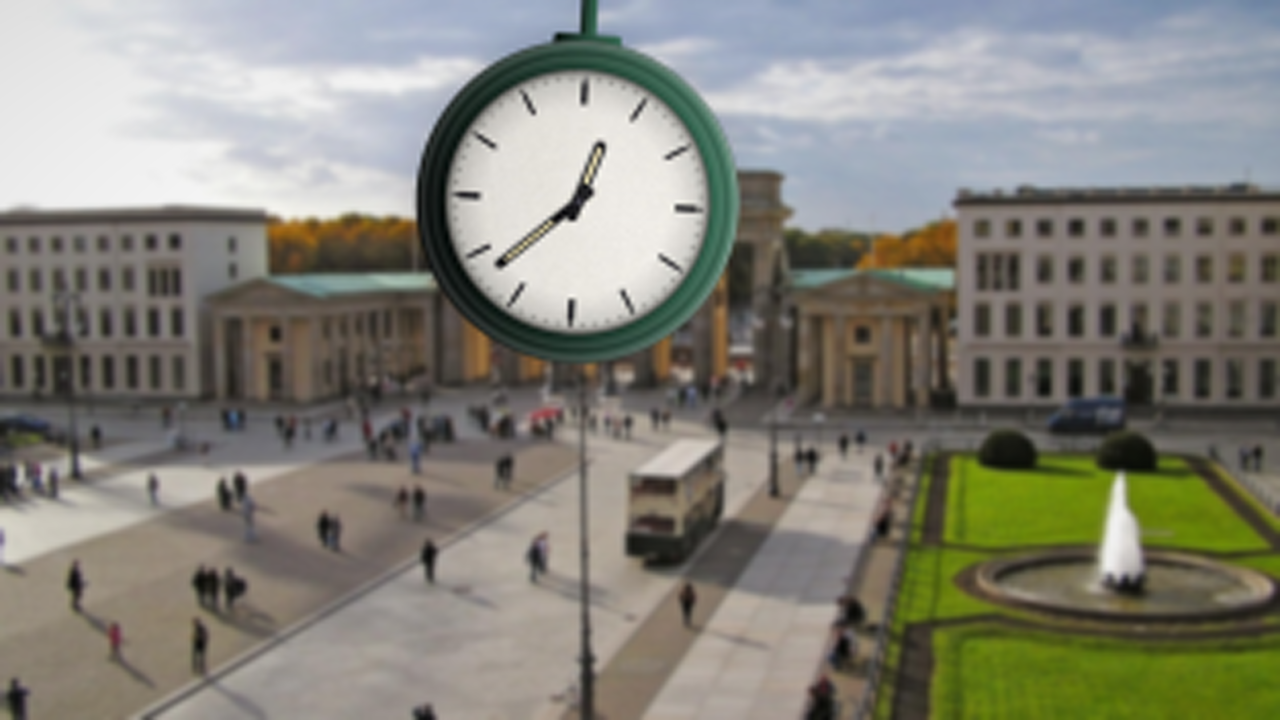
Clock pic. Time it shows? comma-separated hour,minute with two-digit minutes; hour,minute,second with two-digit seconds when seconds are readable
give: 12,38
